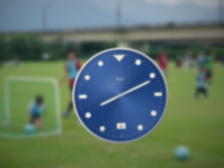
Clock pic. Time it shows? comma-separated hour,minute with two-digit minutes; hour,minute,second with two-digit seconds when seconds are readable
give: 8,11
